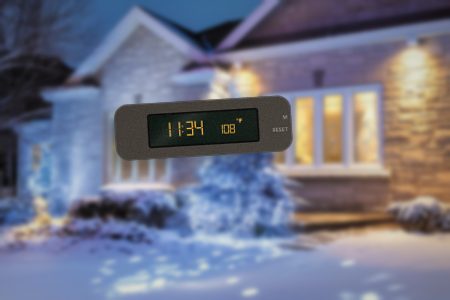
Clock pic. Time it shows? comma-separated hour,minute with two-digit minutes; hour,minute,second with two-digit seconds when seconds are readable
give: 11,34
